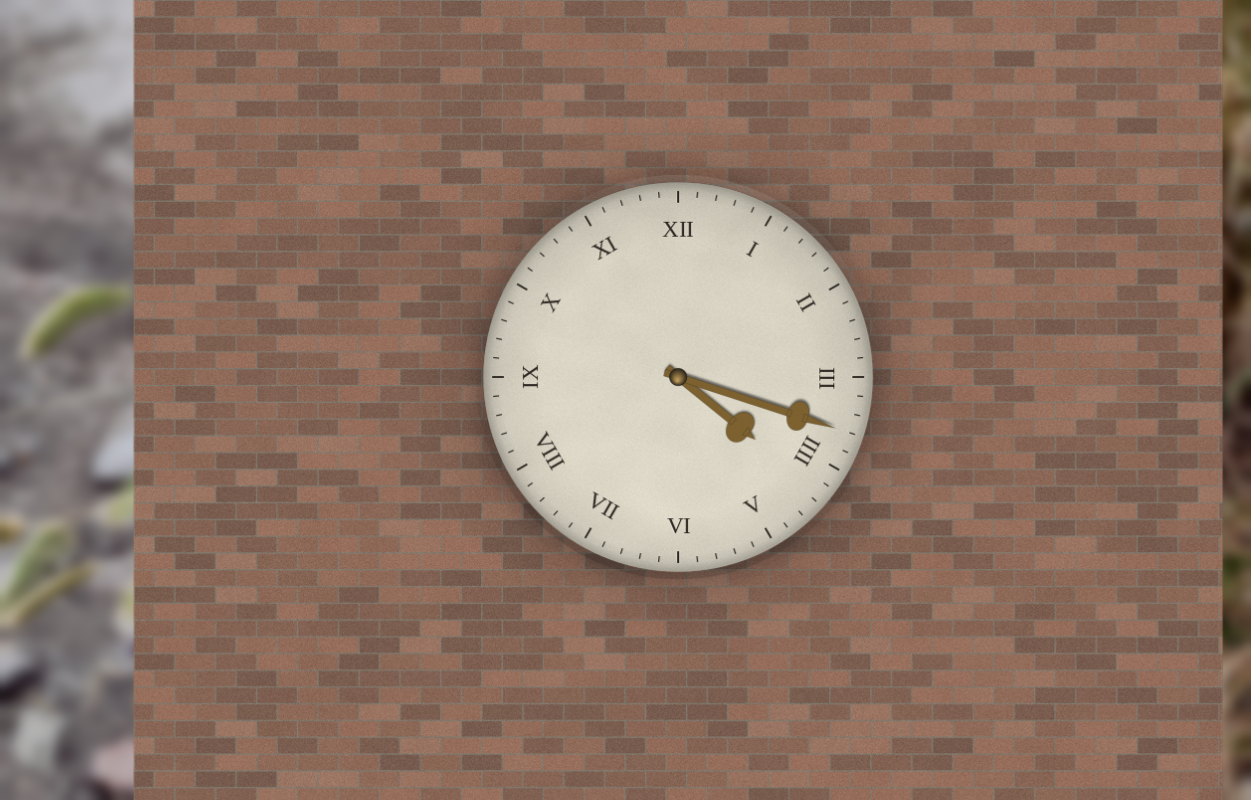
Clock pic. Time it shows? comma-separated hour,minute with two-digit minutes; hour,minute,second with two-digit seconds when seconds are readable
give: 4,18
